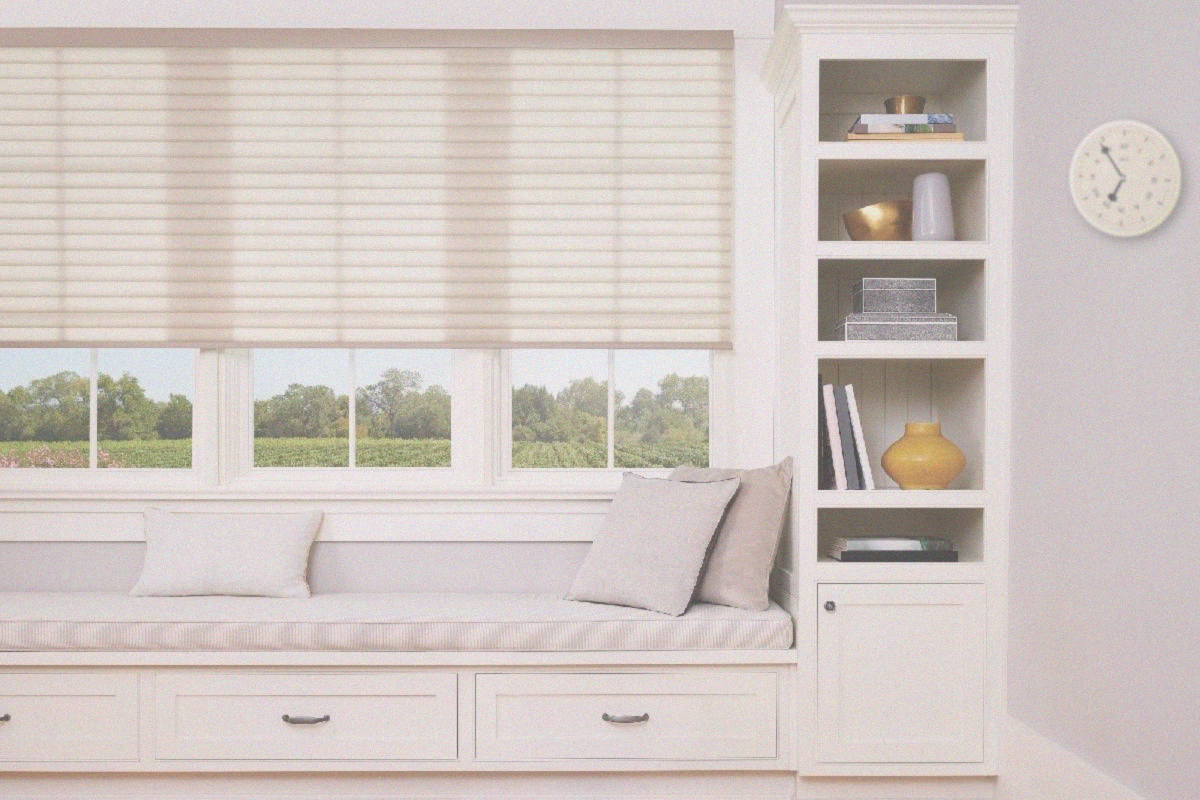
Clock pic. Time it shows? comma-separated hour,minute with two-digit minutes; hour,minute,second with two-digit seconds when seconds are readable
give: 6,54
